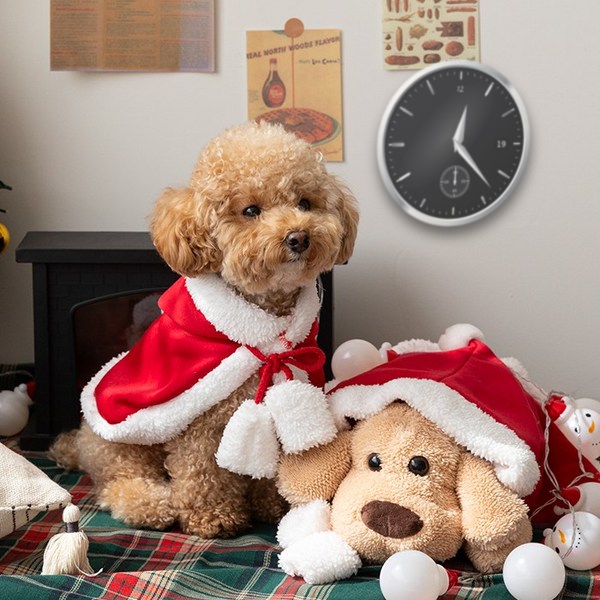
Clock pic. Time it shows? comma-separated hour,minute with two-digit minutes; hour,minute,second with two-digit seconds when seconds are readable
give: 12,23
